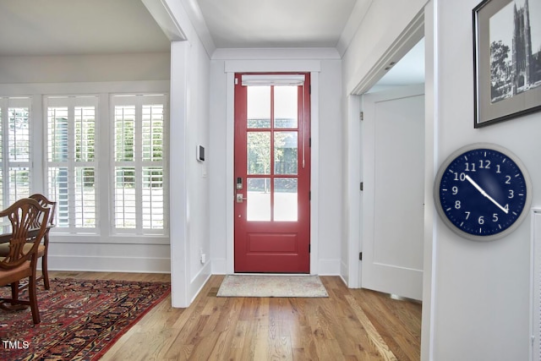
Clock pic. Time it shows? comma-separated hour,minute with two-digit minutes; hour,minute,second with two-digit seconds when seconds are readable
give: 10,21
